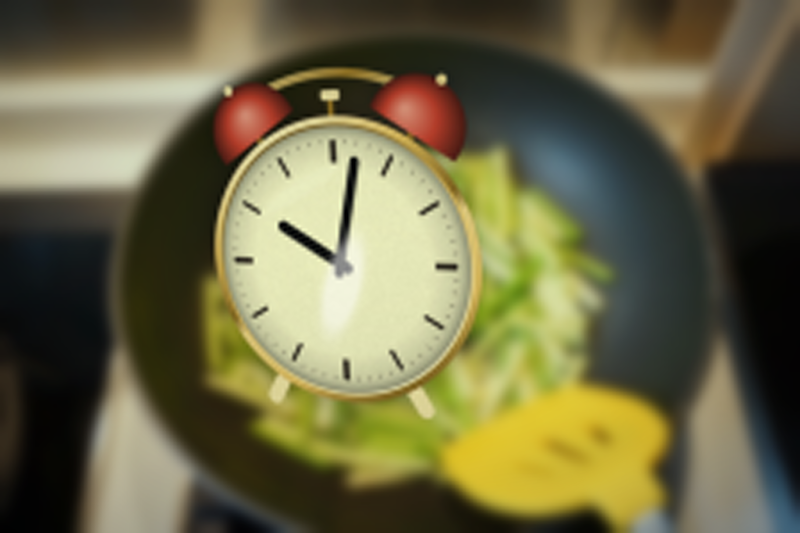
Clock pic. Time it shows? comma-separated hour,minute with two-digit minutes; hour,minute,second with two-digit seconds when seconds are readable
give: 10,02
